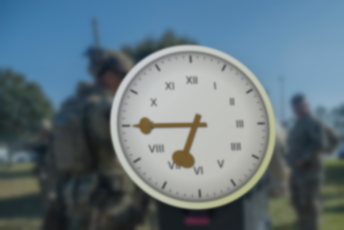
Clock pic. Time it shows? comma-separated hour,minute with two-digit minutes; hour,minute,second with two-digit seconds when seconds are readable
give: 6,45
